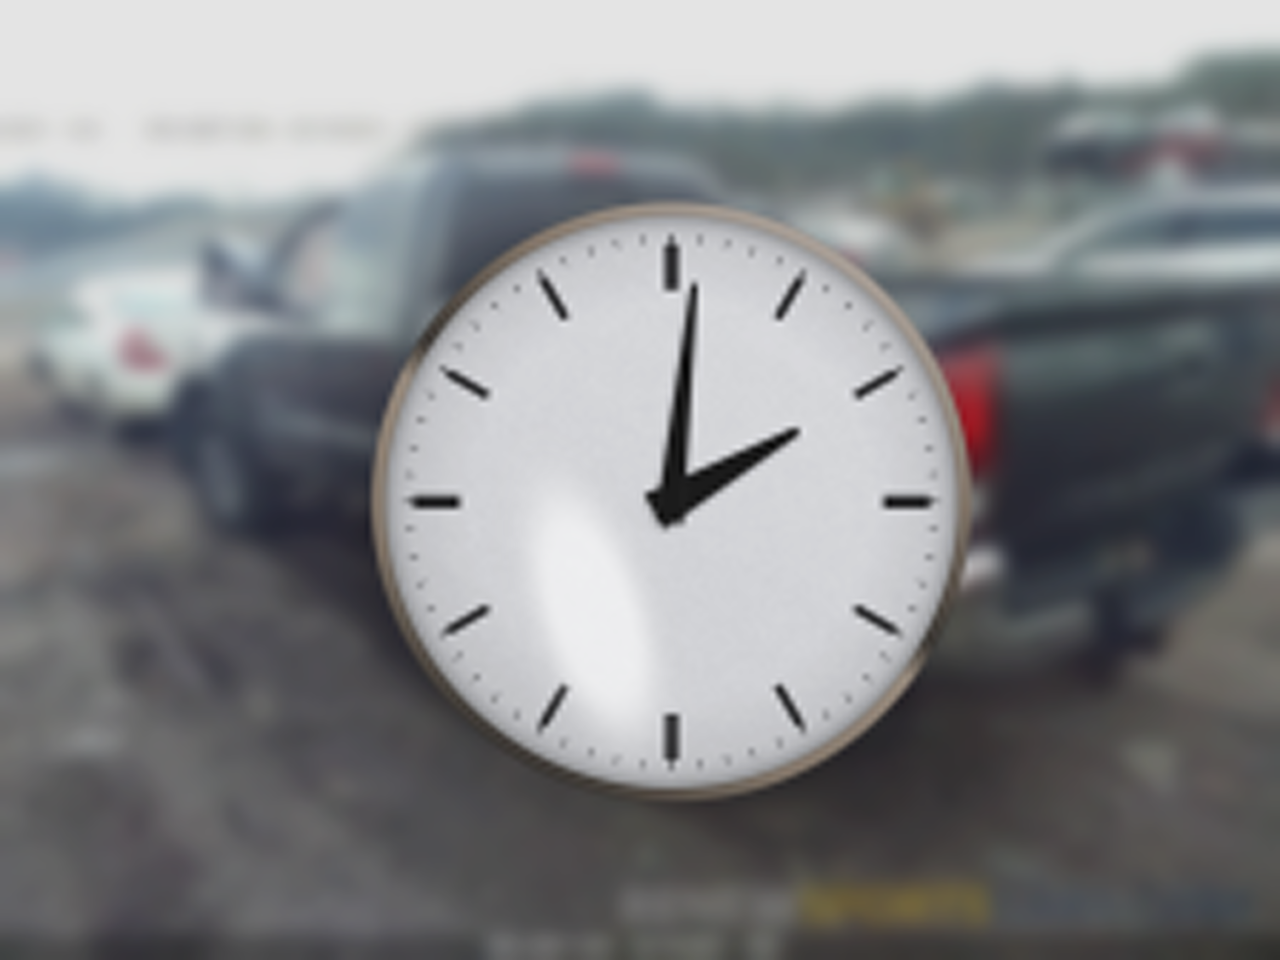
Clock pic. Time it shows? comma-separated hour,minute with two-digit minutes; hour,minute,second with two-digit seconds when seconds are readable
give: 2,01
